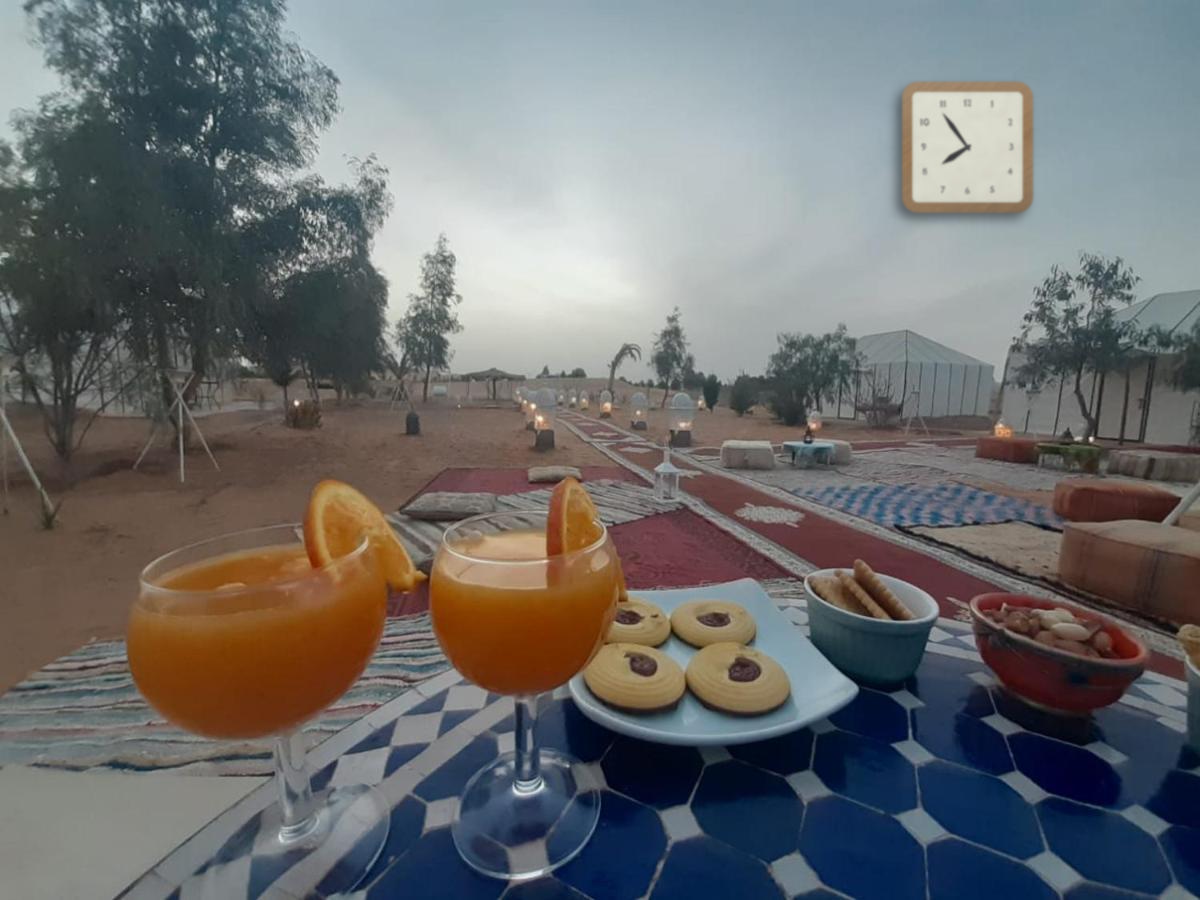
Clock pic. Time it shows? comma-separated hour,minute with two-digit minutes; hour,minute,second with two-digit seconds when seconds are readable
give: 7,54
